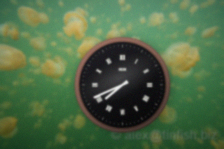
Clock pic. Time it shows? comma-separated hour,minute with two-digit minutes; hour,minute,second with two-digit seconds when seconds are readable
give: 7,41
